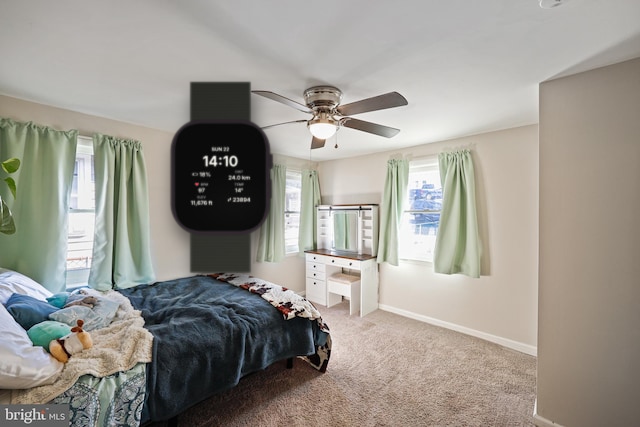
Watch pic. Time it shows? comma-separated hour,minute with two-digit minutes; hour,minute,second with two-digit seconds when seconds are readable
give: 14,10
